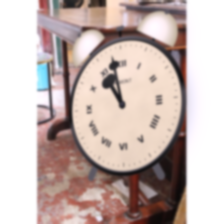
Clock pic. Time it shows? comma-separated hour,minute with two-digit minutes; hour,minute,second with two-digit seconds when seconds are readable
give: 10,58
